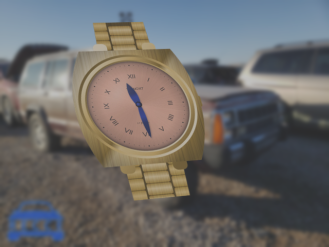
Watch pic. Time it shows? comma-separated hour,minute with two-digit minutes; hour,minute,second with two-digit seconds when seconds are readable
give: 11,29
